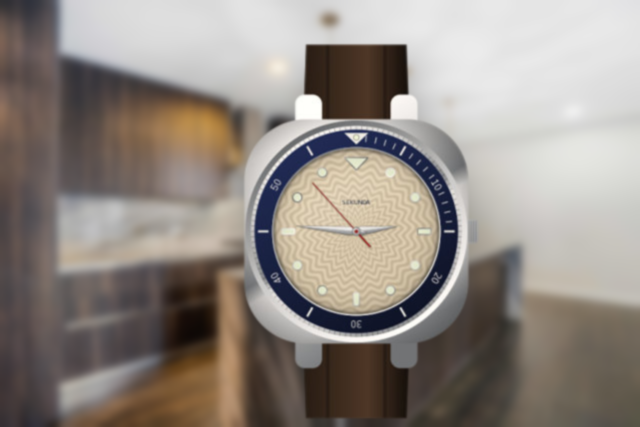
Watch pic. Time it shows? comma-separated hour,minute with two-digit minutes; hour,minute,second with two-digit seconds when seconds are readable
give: 2,45,53
